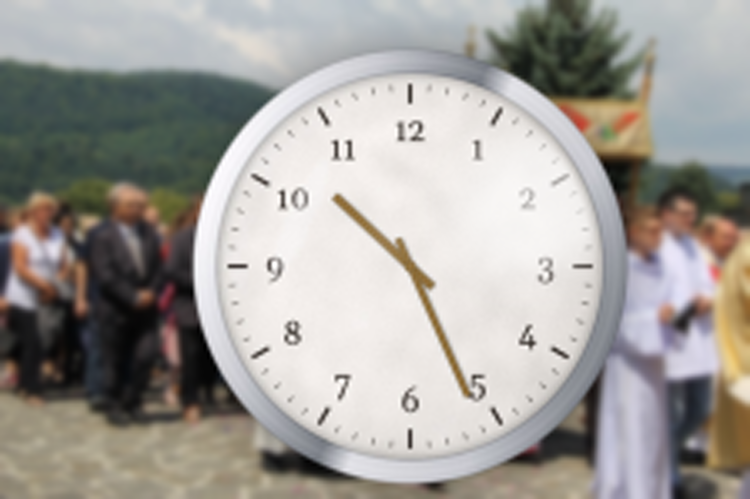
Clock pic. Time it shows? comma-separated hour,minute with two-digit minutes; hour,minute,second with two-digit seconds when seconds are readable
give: 10,26
